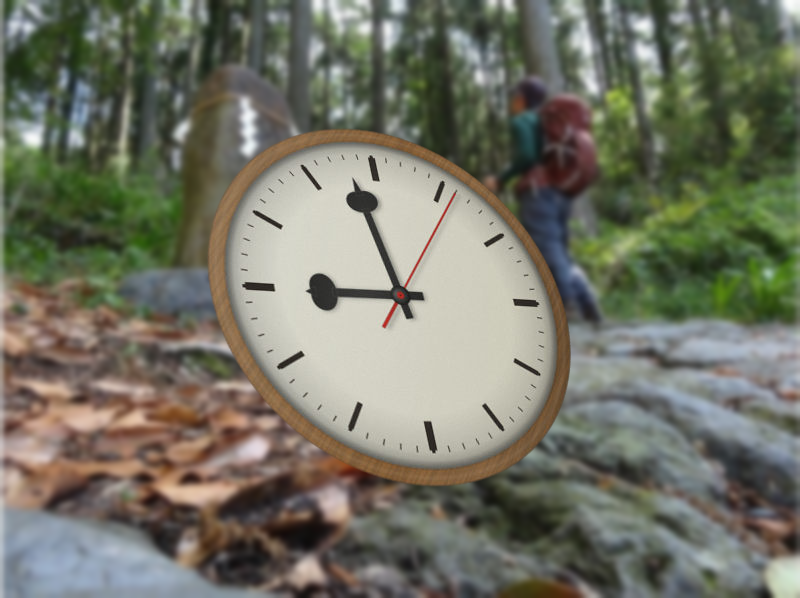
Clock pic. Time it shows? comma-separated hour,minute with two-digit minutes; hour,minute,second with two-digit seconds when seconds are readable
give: 8,58,06
